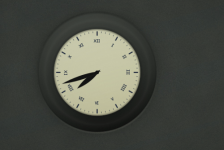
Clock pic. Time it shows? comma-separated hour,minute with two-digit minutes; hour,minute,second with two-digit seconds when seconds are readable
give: 7,42
